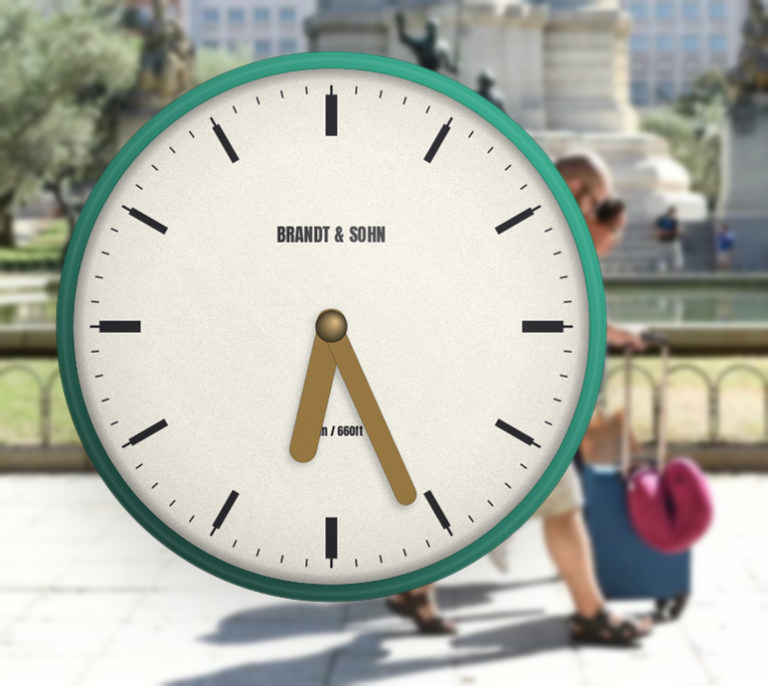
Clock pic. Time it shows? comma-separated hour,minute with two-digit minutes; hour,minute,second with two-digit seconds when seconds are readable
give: 6,26
